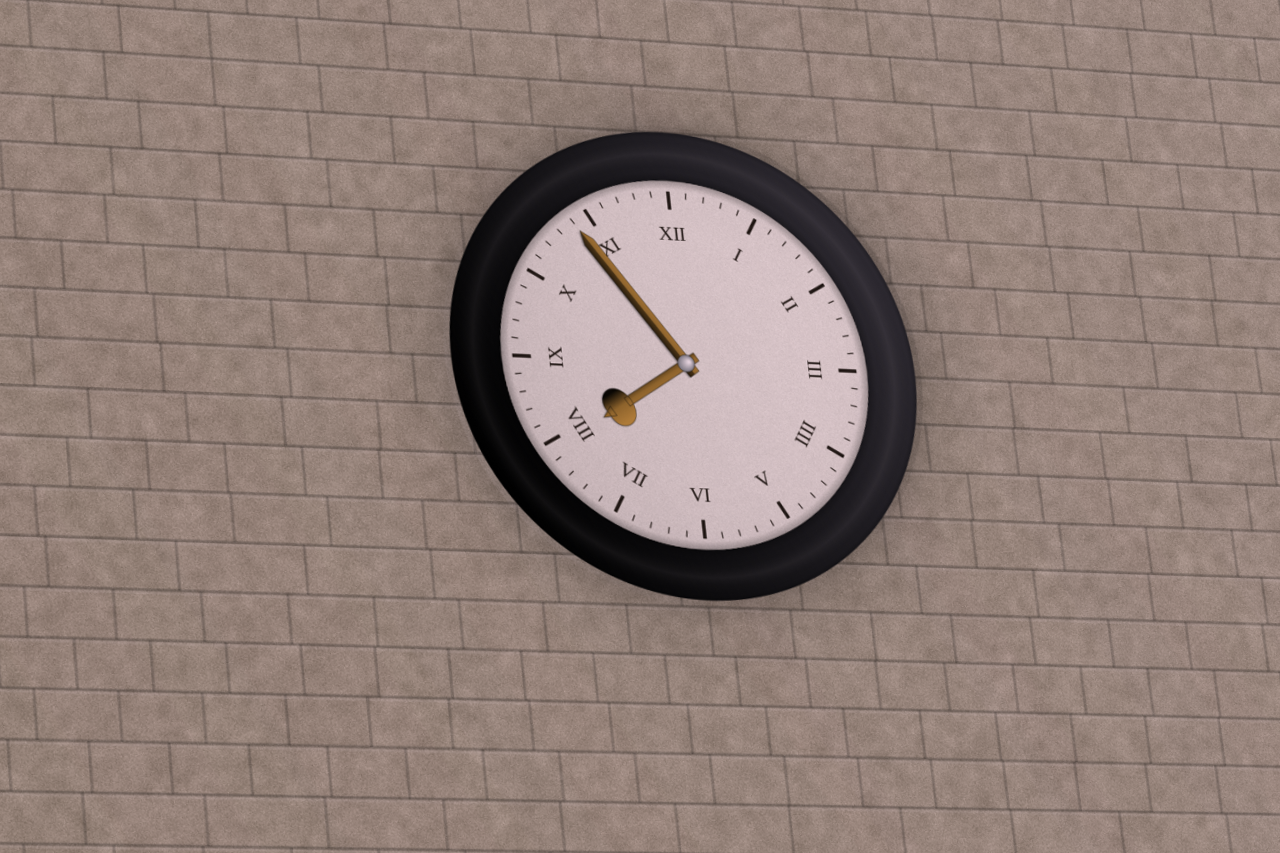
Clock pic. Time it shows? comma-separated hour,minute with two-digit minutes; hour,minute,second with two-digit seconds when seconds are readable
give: 7,54
